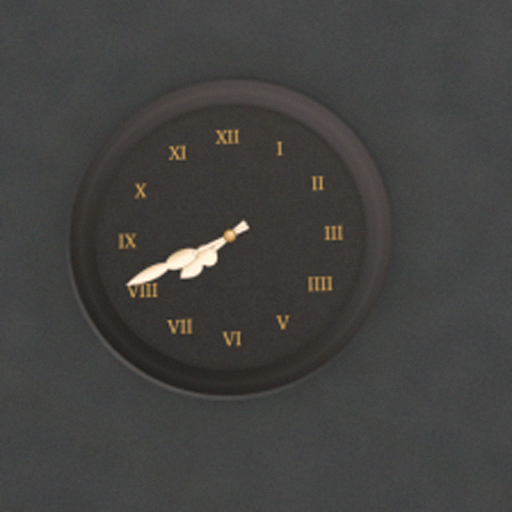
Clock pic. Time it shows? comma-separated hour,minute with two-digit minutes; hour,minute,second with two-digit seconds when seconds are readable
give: 7,41
